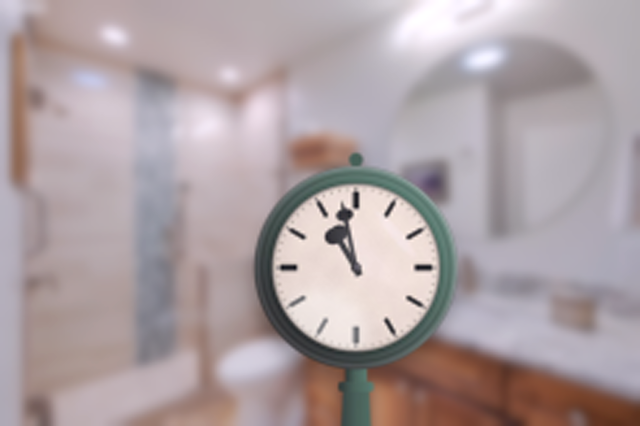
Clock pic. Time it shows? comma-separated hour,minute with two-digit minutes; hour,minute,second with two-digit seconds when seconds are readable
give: 10,58
